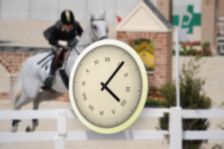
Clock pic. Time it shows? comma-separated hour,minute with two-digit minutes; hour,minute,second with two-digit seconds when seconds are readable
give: 4,06
